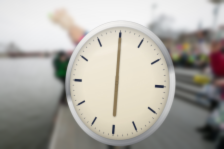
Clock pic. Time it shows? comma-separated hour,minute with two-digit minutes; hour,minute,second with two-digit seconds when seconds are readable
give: 6,00
